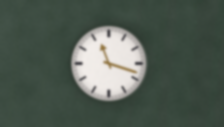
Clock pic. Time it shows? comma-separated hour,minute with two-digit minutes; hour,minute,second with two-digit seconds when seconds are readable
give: 11,18
